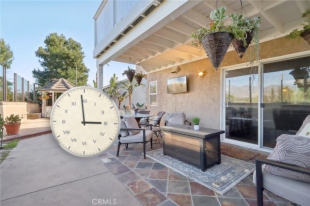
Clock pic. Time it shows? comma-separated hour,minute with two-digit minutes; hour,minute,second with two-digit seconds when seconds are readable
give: 2,59
